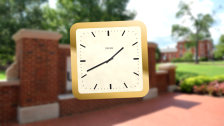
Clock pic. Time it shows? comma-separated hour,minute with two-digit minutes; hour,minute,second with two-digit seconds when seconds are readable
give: 1,41
